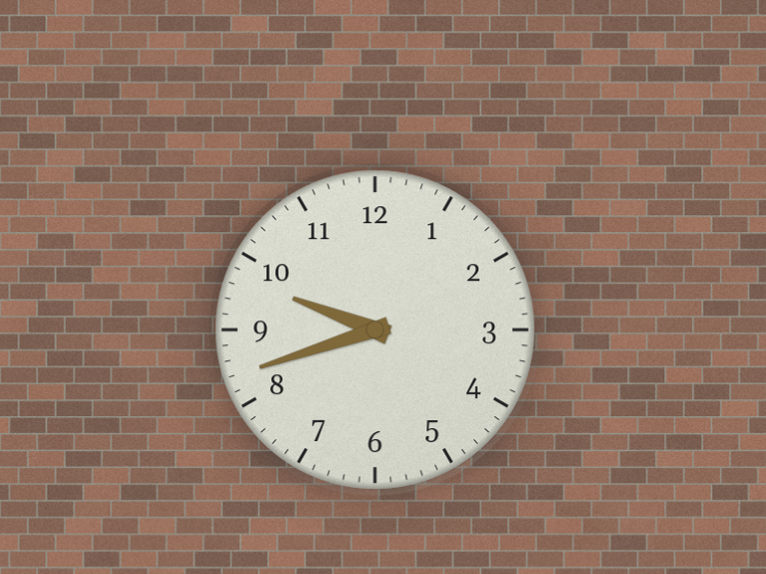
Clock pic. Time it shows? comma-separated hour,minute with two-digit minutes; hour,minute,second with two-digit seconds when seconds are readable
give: 9,42
